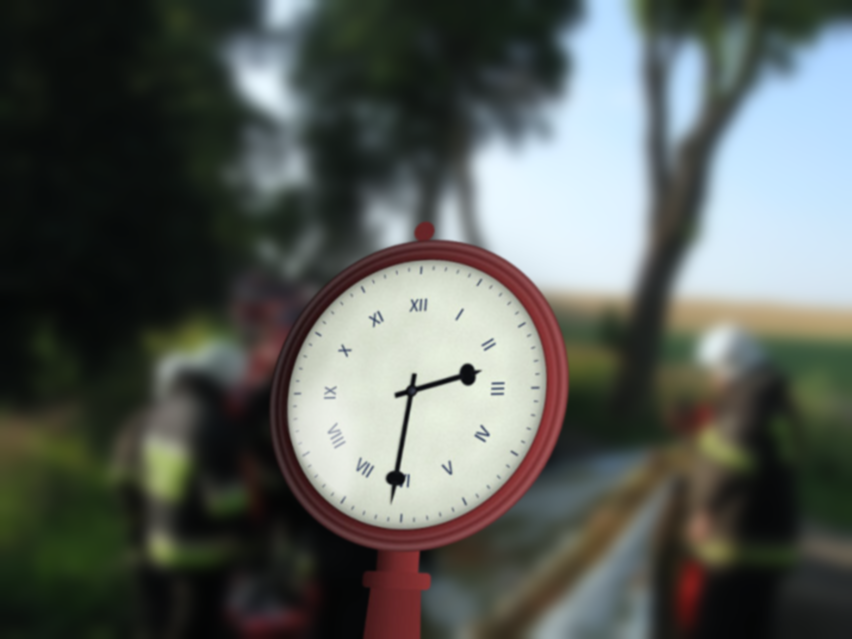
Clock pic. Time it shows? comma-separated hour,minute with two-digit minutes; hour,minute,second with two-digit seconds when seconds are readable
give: 2,31
